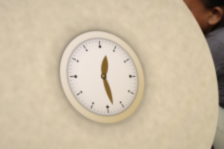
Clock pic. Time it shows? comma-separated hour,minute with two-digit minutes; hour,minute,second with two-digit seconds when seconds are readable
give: 12,28
